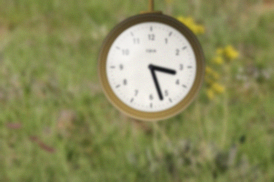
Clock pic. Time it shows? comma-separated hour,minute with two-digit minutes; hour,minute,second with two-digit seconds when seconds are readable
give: 3,27
